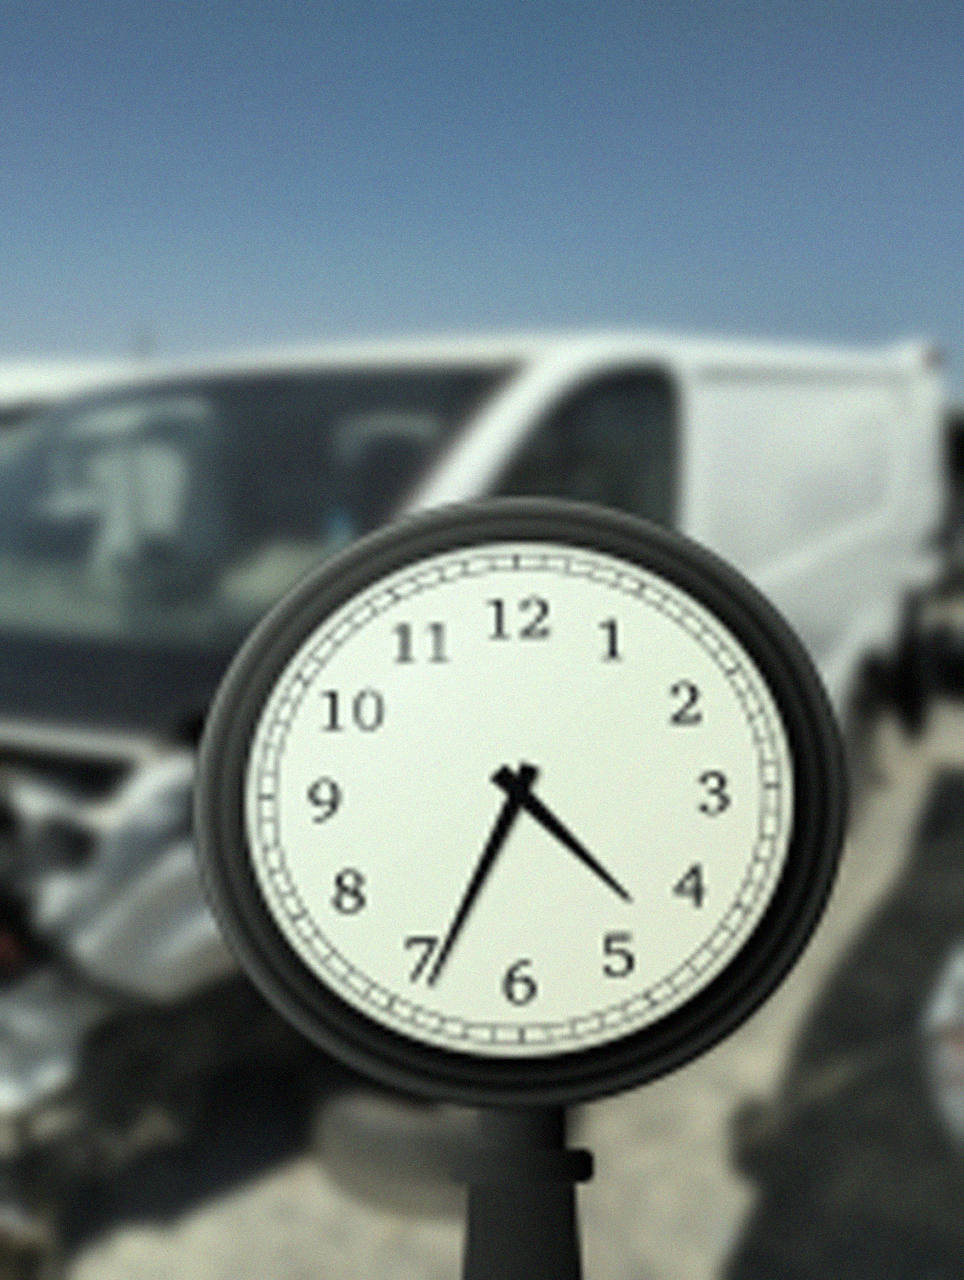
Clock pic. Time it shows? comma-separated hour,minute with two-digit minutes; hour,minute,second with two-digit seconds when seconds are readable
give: 4,34
